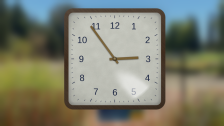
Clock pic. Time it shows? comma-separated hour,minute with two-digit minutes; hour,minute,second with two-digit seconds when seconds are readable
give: 2,54
